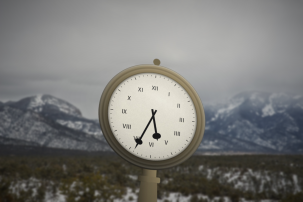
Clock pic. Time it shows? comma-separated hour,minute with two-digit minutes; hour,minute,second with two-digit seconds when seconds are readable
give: 5,34
